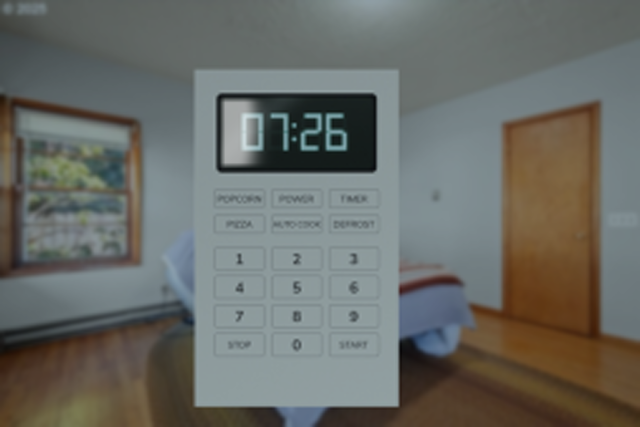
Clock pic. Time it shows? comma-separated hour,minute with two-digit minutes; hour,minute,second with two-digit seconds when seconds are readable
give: 7,26
